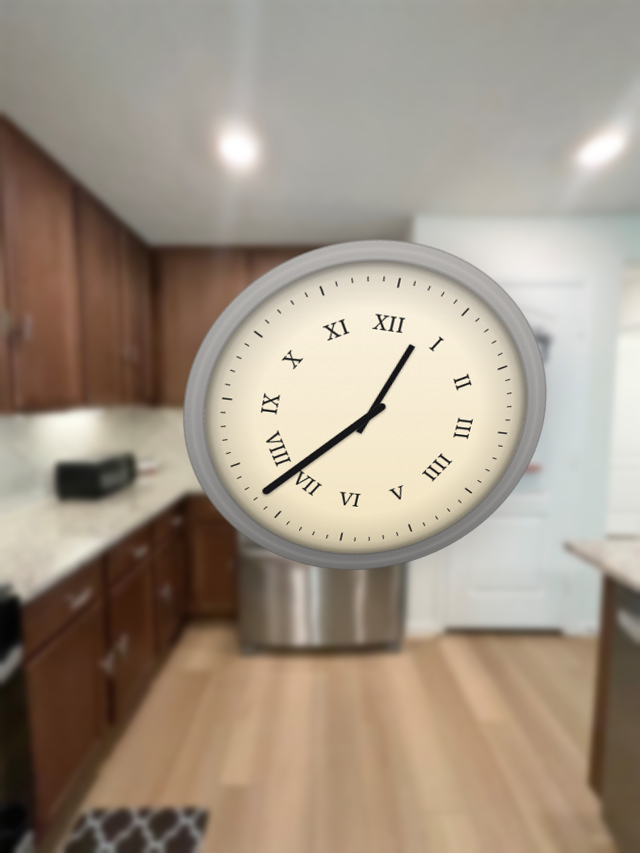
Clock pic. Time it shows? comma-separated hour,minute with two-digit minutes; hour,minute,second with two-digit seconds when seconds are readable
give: 12,37
